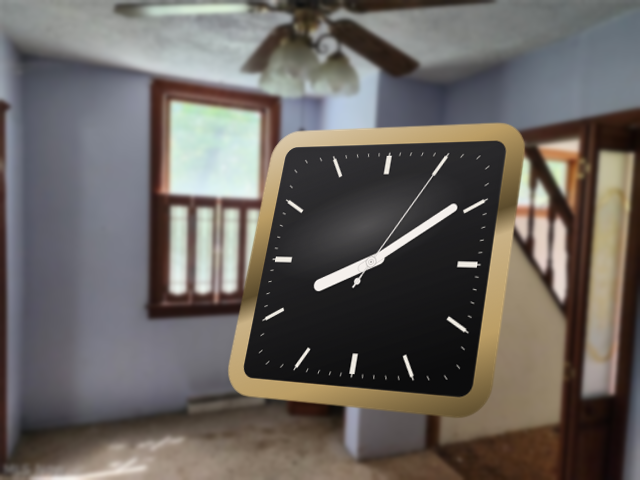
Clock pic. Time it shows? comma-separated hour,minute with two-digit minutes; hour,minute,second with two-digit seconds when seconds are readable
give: 8,09,05
